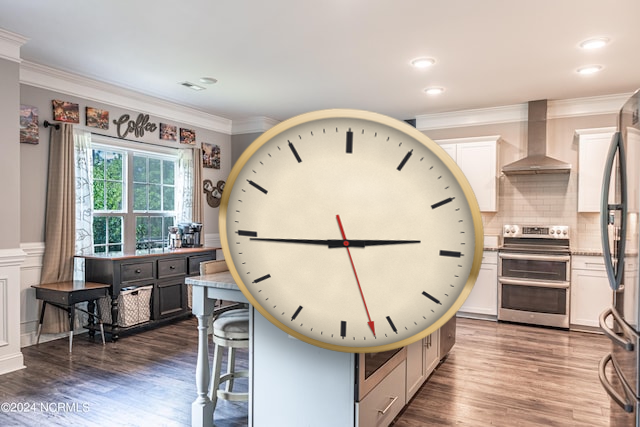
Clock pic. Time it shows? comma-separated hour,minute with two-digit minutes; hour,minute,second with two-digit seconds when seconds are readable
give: 2,44,27
